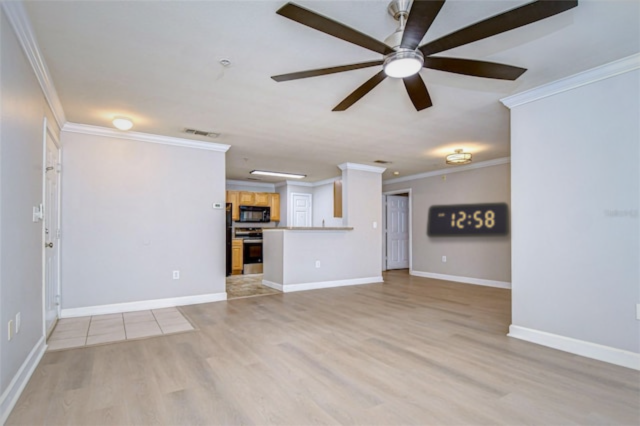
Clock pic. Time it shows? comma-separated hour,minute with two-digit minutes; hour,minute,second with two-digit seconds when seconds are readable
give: 12,58
